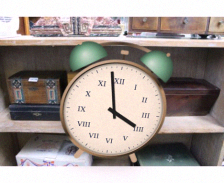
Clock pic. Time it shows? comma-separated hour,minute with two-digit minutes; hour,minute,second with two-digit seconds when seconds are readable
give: 3,58
